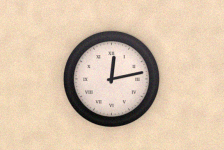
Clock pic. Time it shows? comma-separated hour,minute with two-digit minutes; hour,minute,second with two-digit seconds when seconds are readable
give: 12,13
